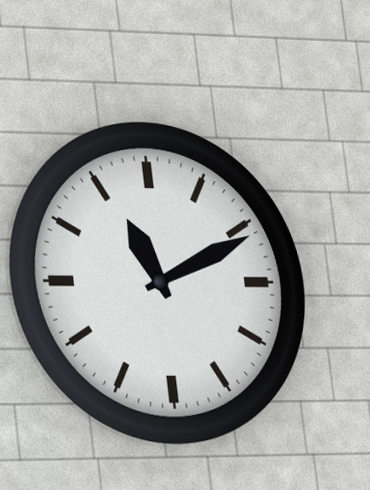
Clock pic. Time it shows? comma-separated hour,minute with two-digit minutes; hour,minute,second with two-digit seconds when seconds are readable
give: 11,11
